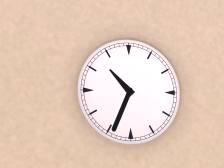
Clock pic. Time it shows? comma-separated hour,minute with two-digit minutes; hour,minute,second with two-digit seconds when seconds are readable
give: 10,34
